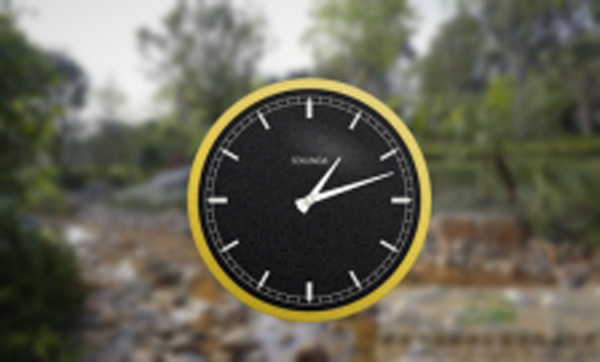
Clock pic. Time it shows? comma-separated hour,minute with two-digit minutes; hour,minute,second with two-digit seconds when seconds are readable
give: 1,12
